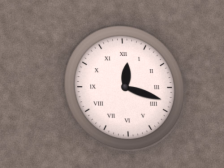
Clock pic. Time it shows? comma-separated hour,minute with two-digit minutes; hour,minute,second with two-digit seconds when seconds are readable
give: 12,18
